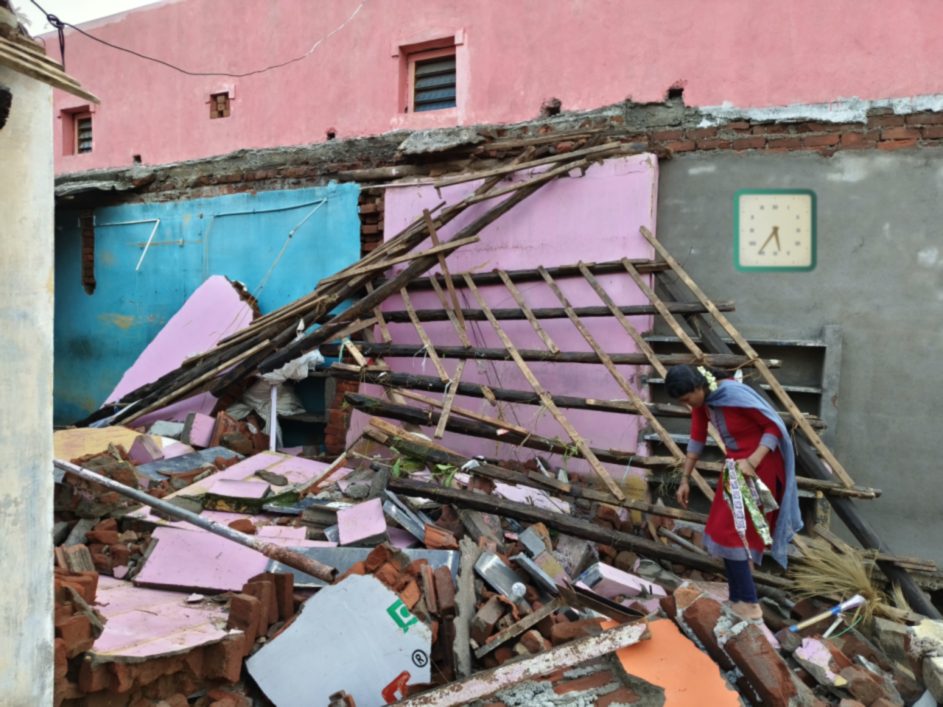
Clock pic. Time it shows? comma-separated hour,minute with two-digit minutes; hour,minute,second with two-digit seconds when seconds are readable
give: 5,36
